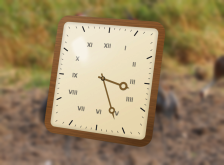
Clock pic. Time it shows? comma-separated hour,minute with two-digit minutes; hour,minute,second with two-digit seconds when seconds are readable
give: 3,26
